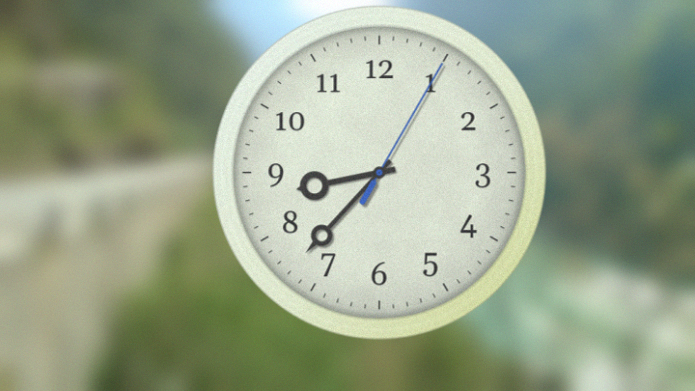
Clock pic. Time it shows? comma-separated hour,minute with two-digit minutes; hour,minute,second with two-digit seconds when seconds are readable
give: 8,37,05
